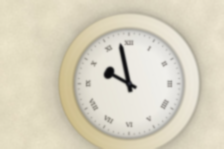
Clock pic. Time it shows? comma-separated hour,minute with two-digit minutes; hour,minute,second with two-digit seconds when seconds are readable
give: 9,58
